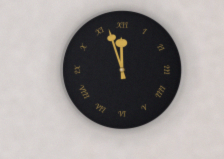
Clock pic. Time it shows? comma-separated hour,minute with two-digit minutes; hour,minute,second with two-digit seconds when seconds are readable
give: 11,57
